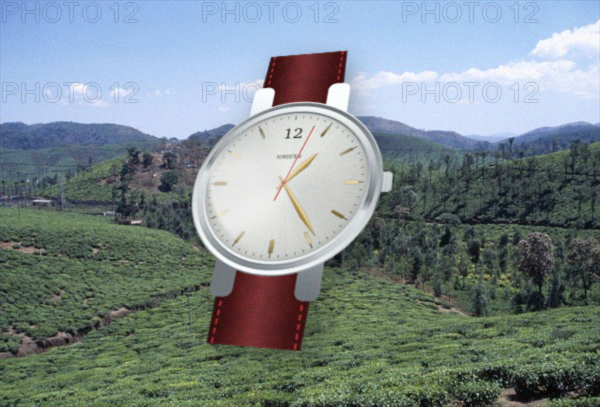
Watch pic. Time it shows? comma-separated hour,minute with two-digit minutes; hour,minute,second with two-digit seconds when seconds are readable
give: 1,24,03
